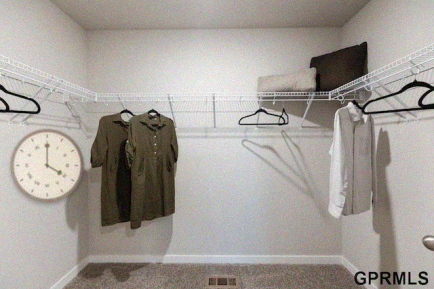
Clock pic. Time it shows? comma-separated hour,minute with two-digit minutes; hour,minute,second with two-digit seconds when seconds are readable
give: 4,00
